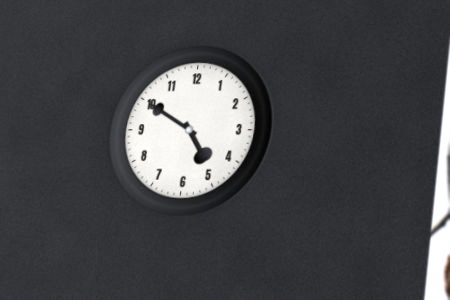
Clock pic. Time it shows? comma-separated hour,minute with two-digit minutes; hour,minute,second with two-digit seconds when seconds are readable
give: 4,50
